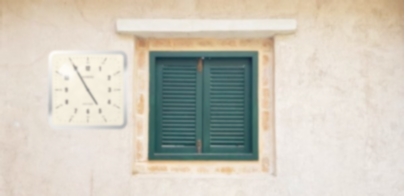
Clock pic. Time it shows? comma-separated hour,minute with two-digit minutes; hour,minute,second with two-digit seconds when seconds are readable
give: 4,55
